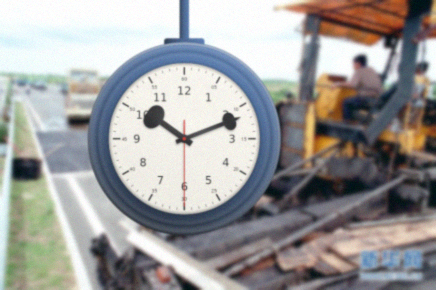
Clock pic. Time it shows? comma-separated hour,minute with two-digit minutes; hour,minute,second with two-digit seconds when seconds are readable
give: 10,11,30
